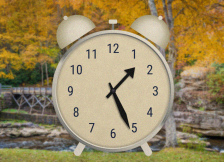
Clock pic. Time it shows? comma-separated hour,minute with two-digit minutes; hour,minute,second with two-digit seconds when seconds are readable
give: 1,26
